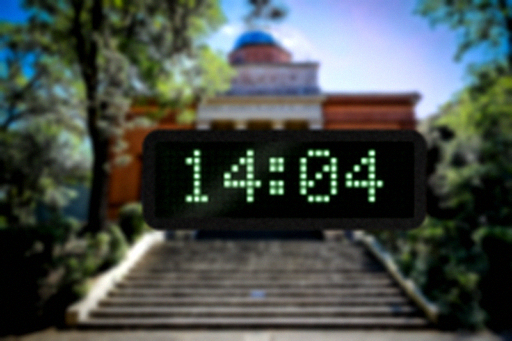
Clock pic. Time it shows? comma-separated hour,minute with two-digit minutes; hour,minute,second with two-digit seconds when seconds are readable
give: 14,04
